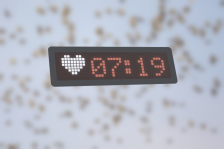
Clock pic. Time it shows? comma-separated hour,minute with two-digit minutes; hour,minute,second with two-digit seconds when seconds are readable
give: 7,19
